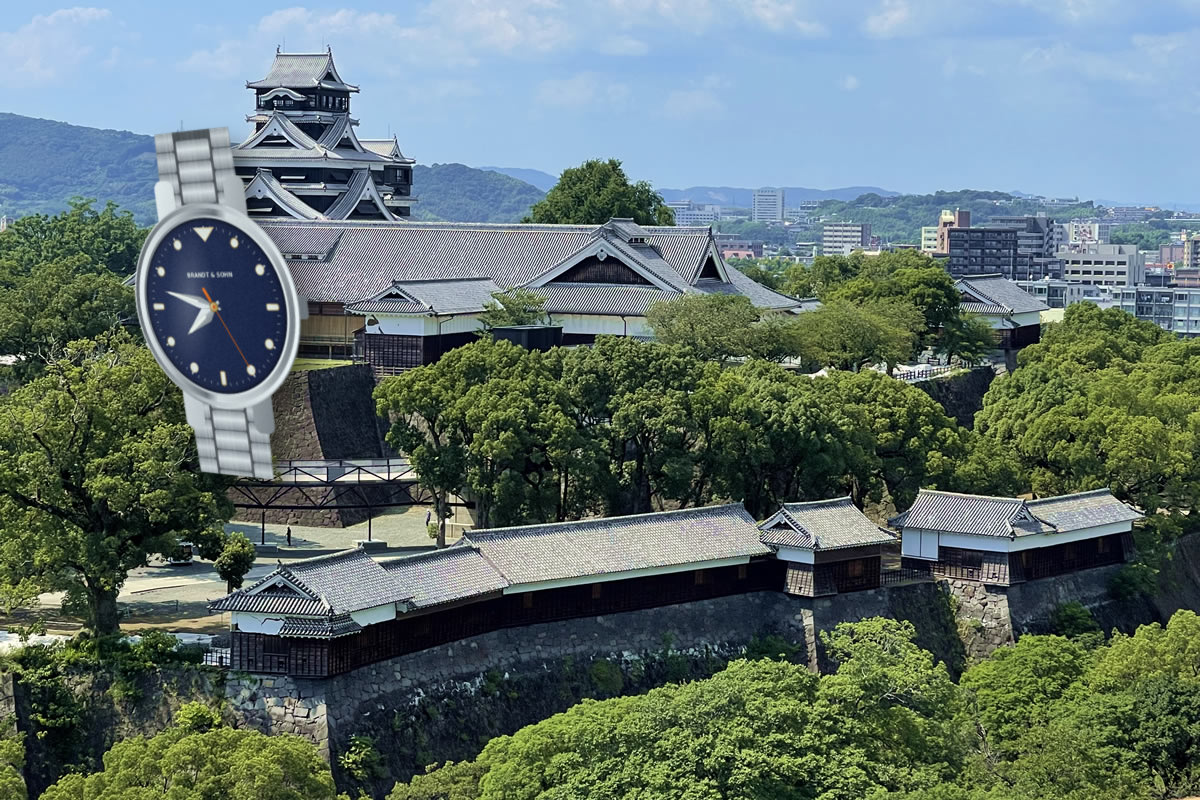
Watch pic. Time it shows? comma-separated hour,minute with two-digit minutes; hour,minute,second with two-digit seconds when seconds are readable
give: 7,47,25
